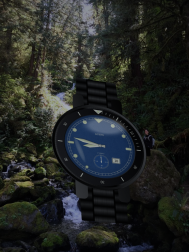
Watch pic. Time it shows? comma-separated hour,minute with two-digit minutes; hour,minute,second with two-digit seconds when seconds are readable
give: 8,47
